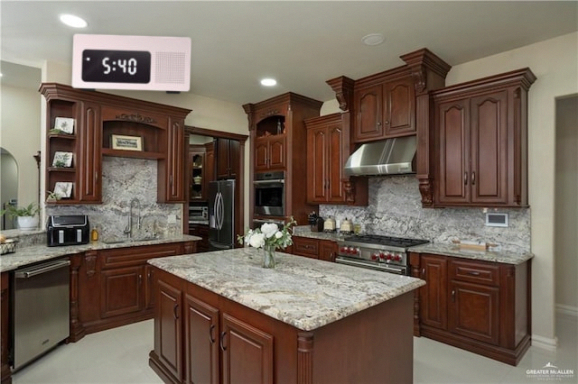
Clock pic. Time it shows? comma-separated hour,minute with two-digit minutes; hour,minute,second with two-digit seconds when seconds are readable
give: 5,40
